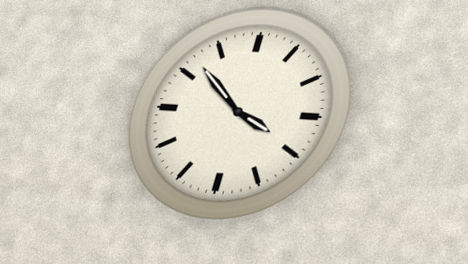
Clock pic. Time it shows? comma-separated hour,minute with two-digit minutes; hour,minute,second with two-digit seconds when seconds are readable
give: 3,52
